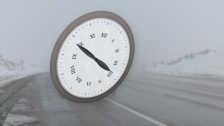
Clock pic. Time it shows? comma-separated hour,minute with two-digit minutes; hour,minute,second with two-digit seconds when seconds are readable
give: 3,49
